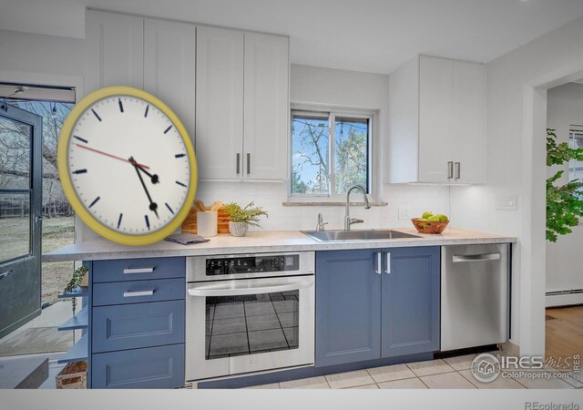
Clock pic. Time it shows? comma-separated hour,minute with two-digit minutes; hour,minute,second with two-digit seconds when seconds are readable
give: 4,27,49
